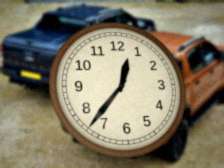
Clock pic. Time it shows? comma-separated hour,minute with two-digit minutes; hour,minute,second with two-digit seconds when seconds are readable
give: 12,37
